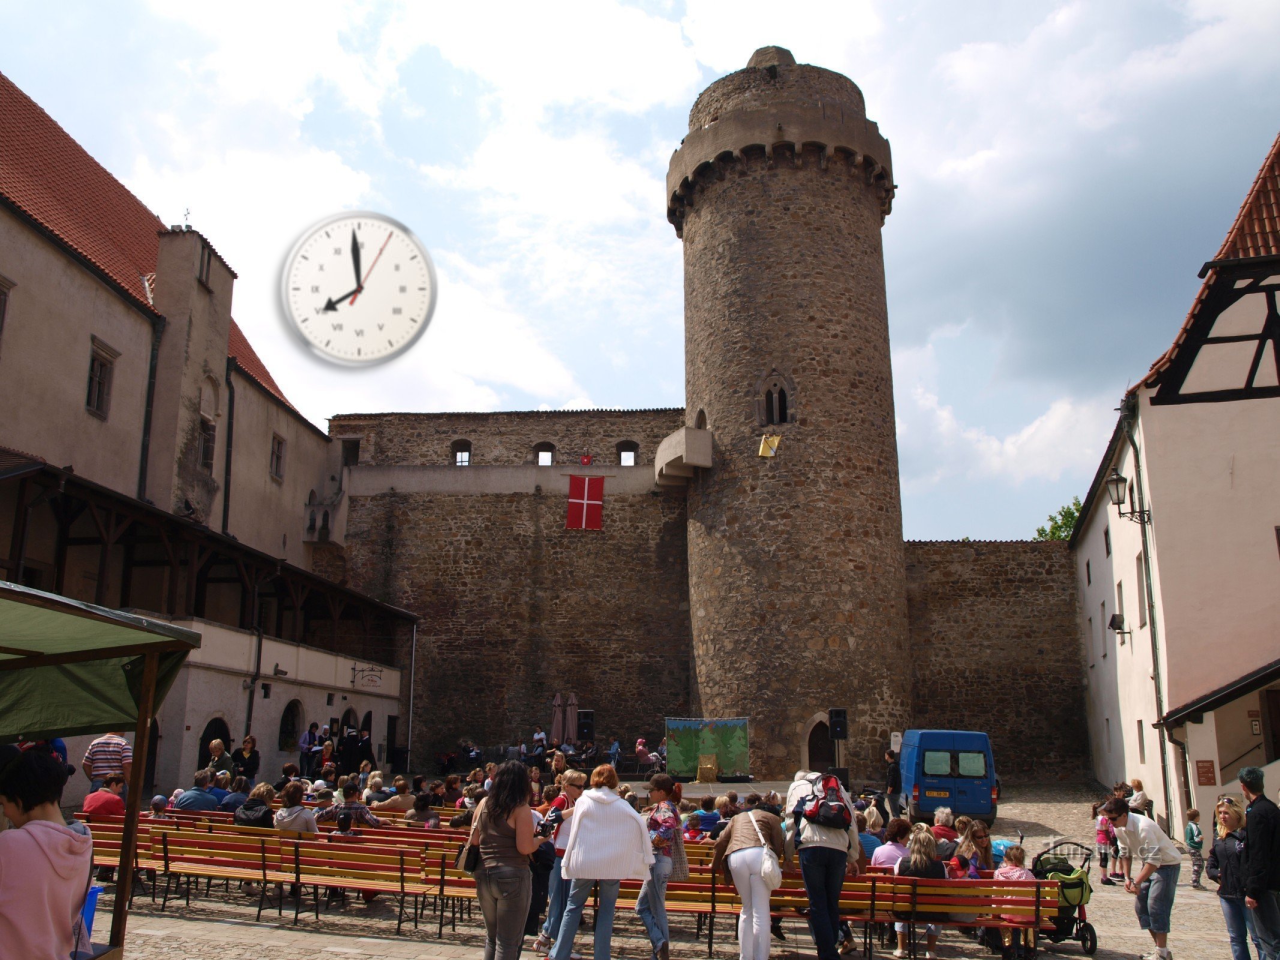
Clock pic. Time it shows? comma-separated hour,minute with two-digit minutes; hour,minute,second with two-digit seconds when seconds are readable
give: 7,59,05
